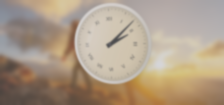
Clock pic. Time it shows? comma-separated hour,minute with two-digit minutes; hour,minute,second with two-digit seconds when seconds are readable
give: 2,08
